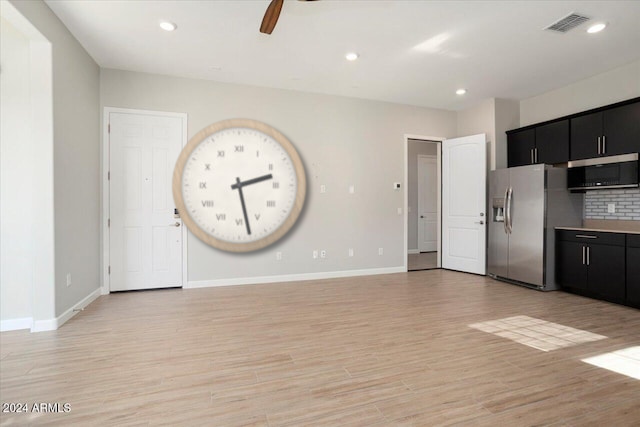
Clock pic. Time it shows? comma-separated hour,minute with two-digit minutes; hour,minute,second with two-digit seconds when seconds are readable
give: 2,28
